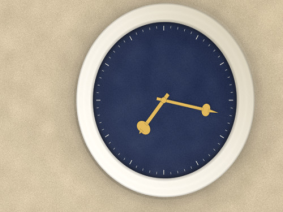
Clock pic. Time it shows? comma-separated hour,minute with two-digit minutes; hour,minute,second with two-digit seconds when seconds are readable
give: 7,17
